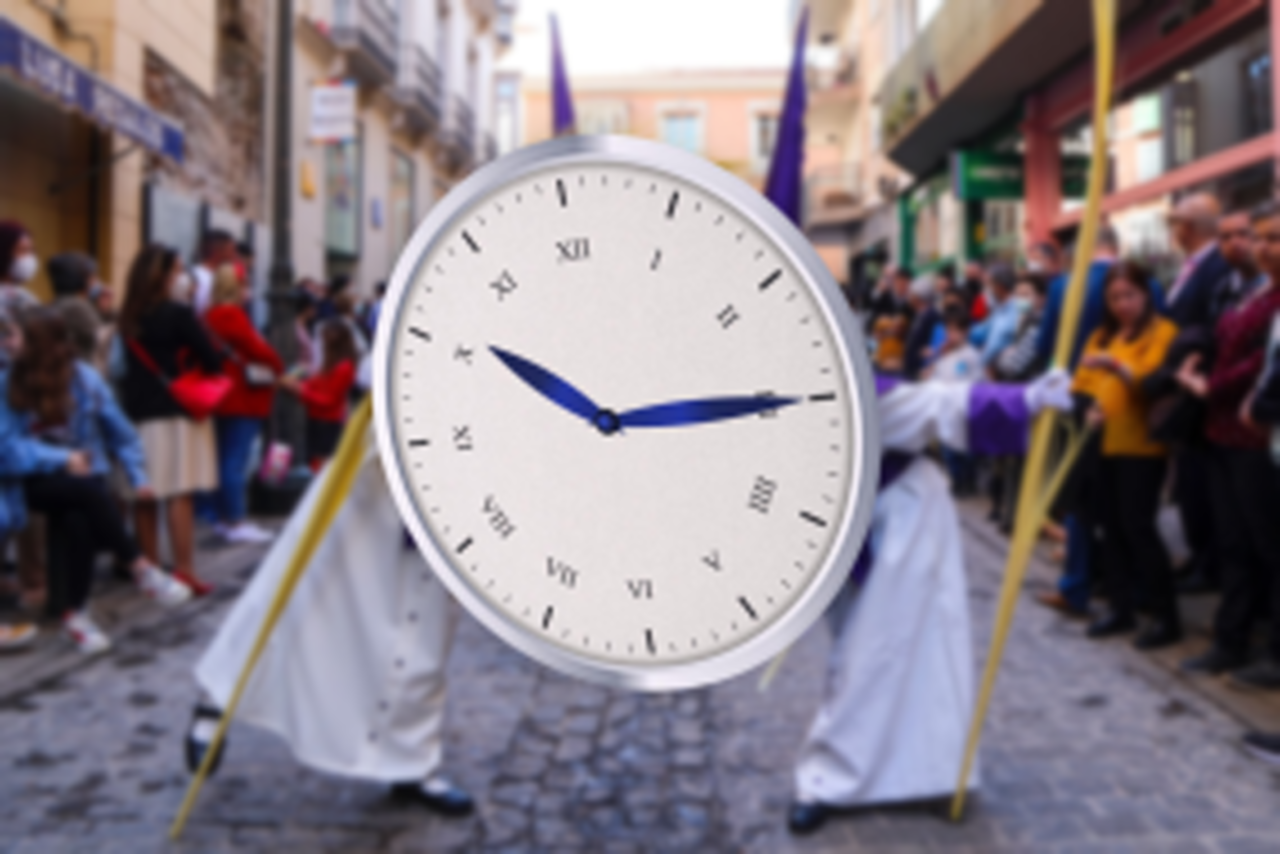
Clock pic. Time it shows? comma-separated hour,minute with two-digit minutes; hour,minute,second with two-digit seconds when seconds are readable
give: 10,15
